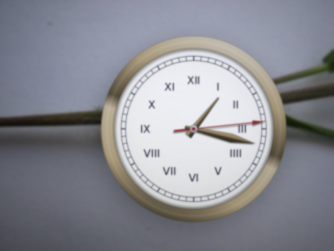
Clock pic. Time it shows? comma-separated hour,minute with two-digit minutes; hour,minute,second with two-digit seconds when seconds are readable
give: 1,17,14
